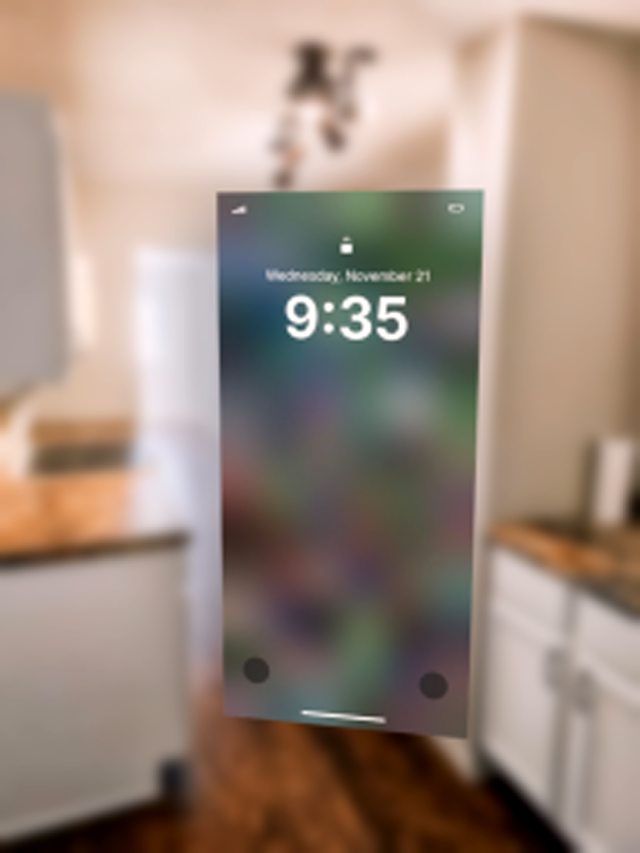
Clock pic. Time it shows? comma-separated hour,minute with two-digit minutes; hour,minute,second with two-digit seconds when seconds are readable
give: 9,35
